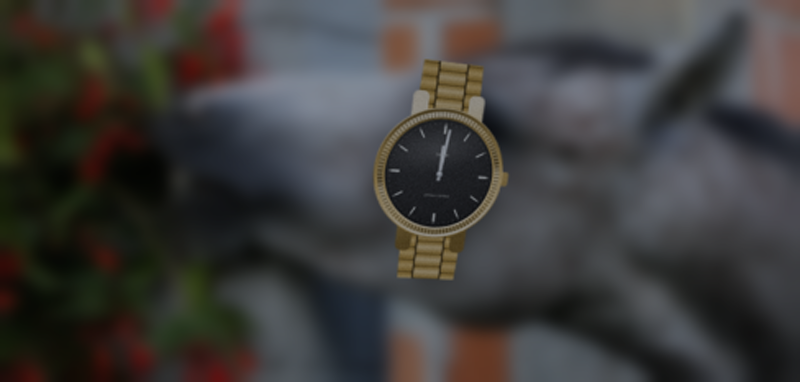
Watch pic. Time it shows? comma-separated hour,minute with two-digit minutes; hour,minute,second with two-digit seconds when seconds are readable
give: 12,01
